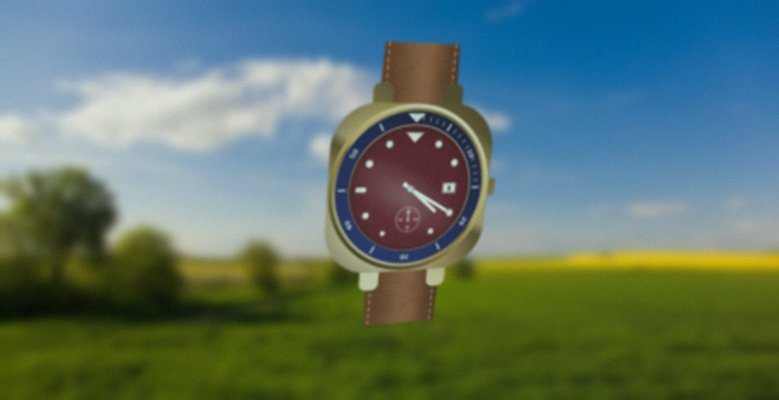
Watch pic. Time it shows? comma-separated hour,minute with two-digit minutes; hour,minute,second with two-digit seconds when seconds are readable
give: 4,20
